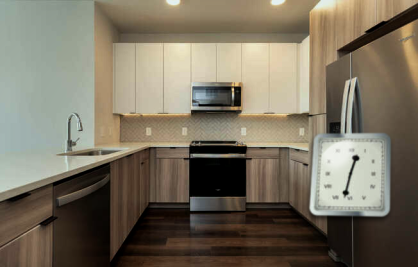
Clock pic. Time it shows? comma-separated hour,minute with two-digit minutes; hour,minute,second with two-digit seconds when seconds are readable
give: 12,32
